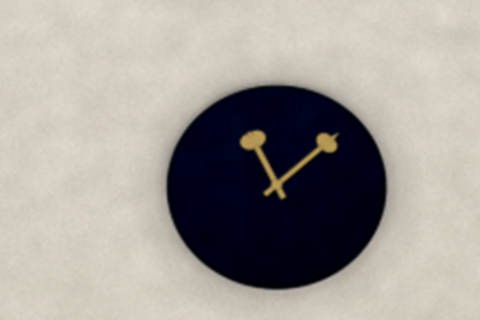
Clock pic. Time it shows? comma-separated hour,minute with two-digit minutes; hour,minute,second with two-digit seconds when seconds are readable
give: 11,08
